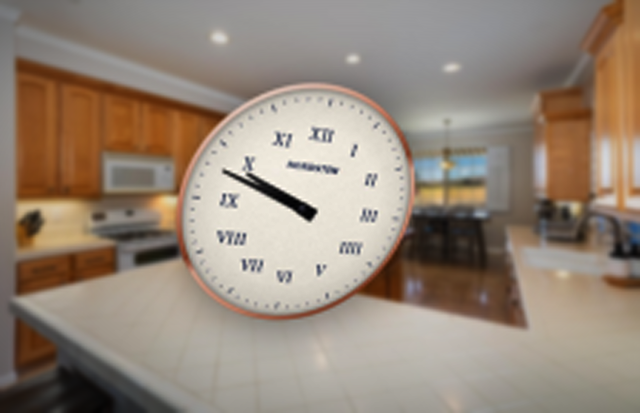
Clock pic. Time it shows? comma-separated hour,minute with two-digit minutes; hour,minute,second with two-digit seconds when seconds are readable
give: 9,48
